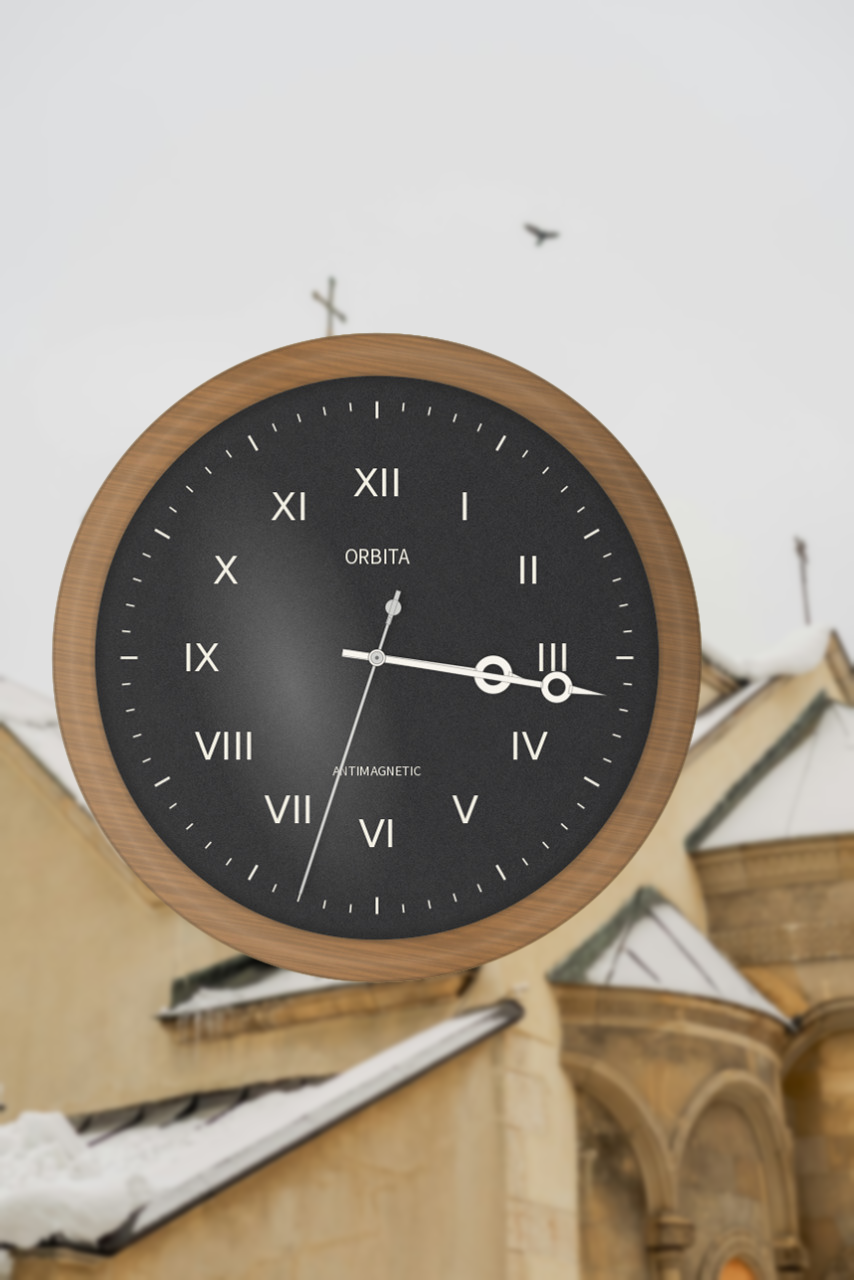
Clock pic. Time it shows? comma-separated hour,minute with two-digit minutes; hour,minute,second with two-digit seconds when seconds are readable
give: 3,16,33
